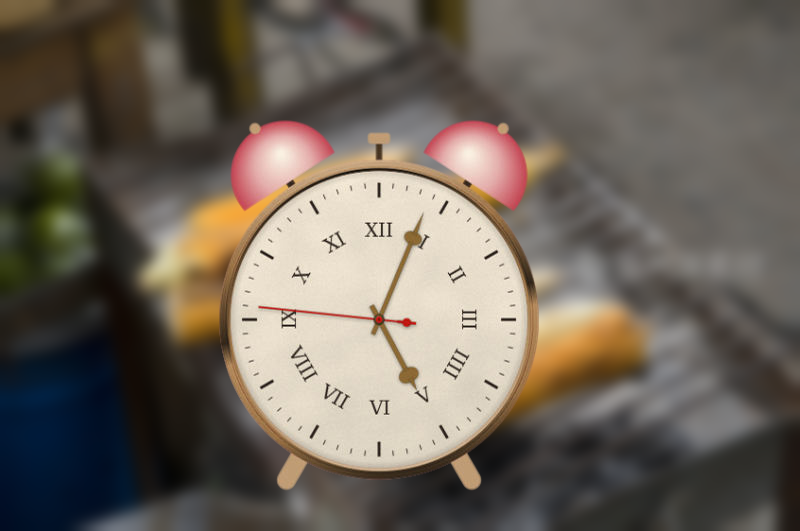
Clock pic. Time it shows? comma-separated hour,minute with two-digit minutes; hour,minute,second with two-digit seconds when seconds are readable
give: 5,03,46
